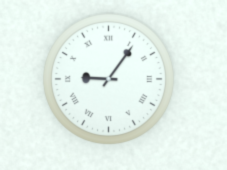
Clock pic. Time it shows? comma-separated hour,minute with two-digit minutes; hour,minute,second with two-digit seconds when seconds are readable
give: 9,06
